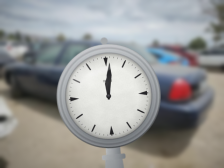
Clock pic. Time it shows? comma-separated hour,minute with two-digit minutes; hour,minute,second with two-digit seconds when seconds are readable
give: 12,01
